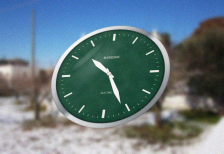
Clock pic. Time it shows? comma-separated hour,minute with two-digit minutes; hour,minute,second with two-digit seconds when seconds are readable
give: 10,26
